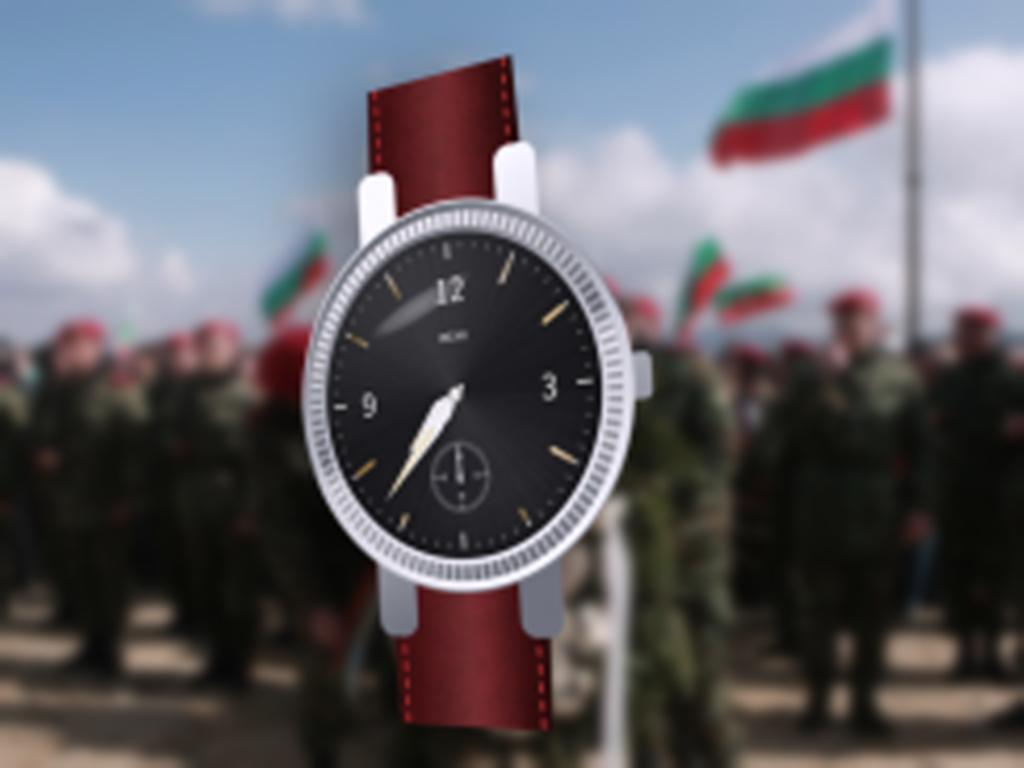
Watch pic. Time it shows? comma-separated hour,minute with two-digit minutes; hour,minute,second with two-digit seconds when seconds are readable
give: 7,37
